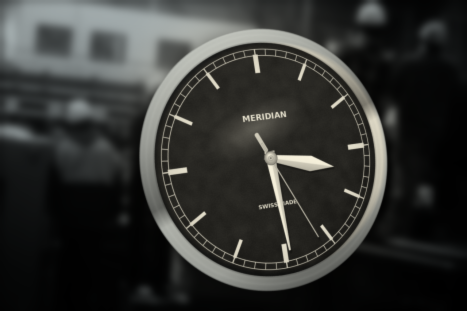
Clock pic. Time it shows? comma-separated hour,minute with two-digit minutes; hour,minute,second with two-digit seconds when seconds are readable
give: 3,29,26
